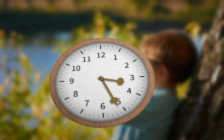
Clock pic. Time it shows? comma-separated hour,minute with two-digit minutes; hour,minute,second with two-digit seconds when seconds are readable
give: 3,26
